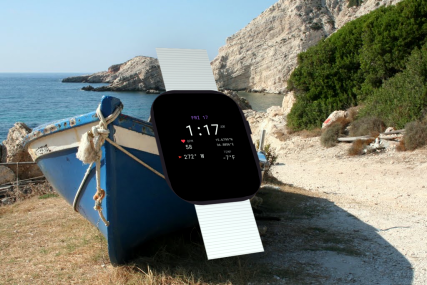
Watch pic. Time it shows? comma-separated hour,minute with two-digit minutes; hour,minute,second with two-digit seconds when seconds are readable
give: 1,17
